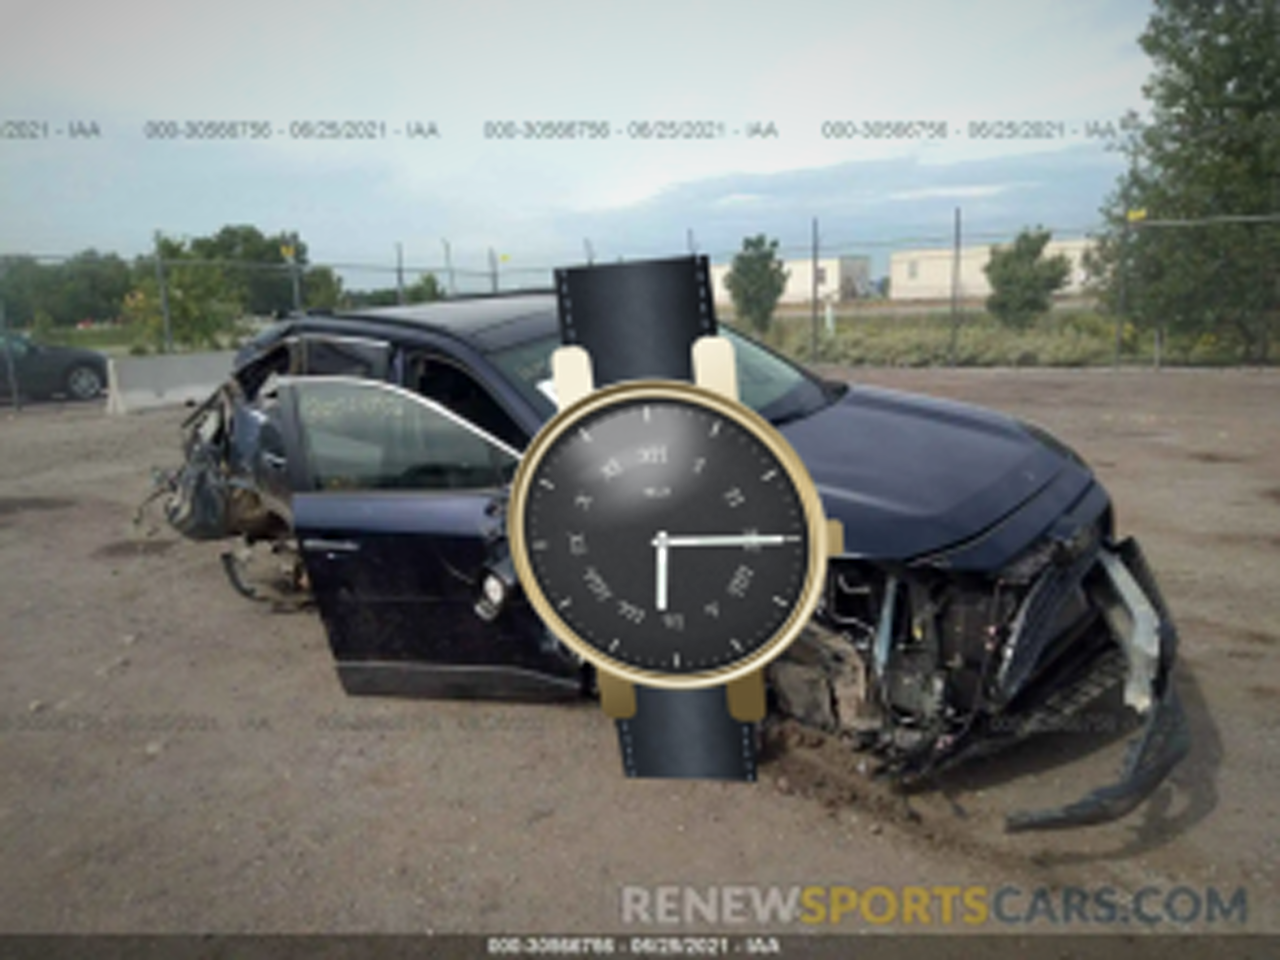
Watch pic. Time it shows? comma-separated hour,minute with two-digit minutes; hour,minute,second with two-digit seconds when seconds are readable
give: 6,15
